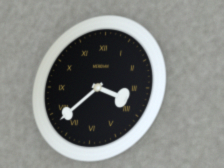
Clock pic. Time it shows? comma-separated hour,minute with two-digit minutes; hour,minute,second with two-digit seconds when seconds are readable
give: 3,38
